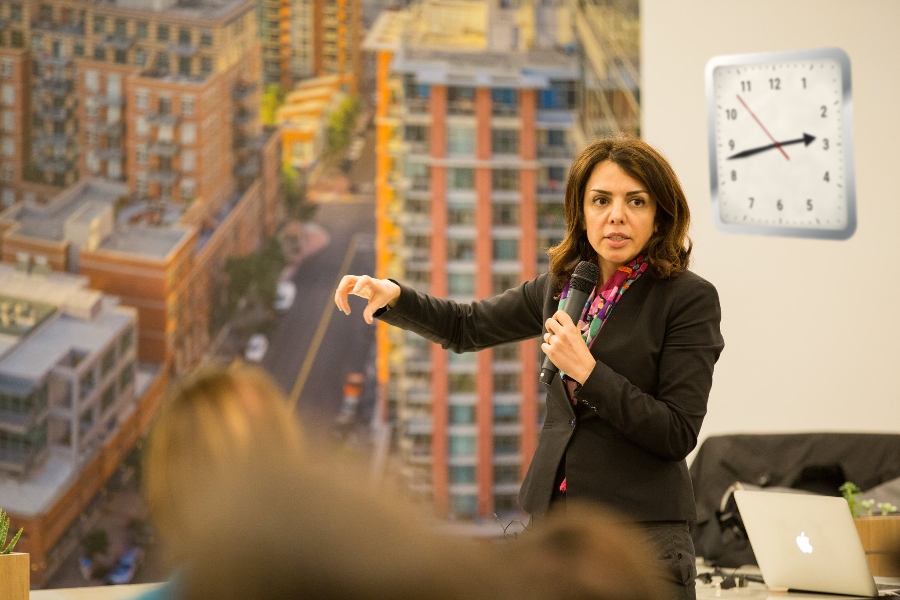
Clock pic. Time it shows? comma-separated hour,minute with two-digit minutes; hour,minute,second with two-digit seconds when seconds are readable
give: 2,42,53
